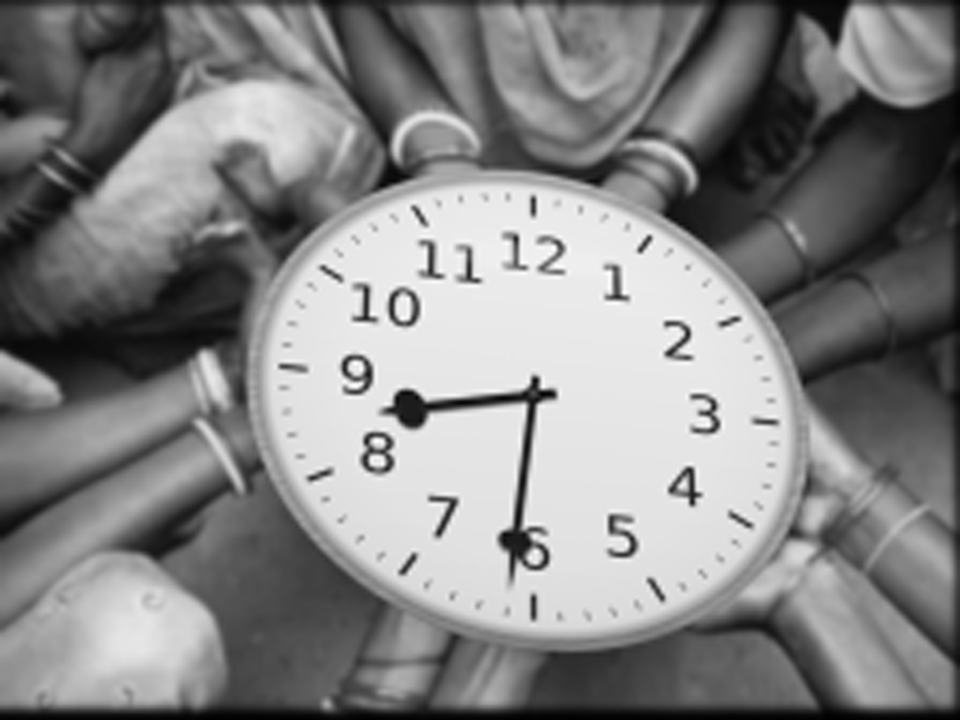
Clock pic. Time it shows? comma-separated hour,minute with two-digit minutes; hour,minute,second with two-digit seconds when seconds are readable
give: 8,31
